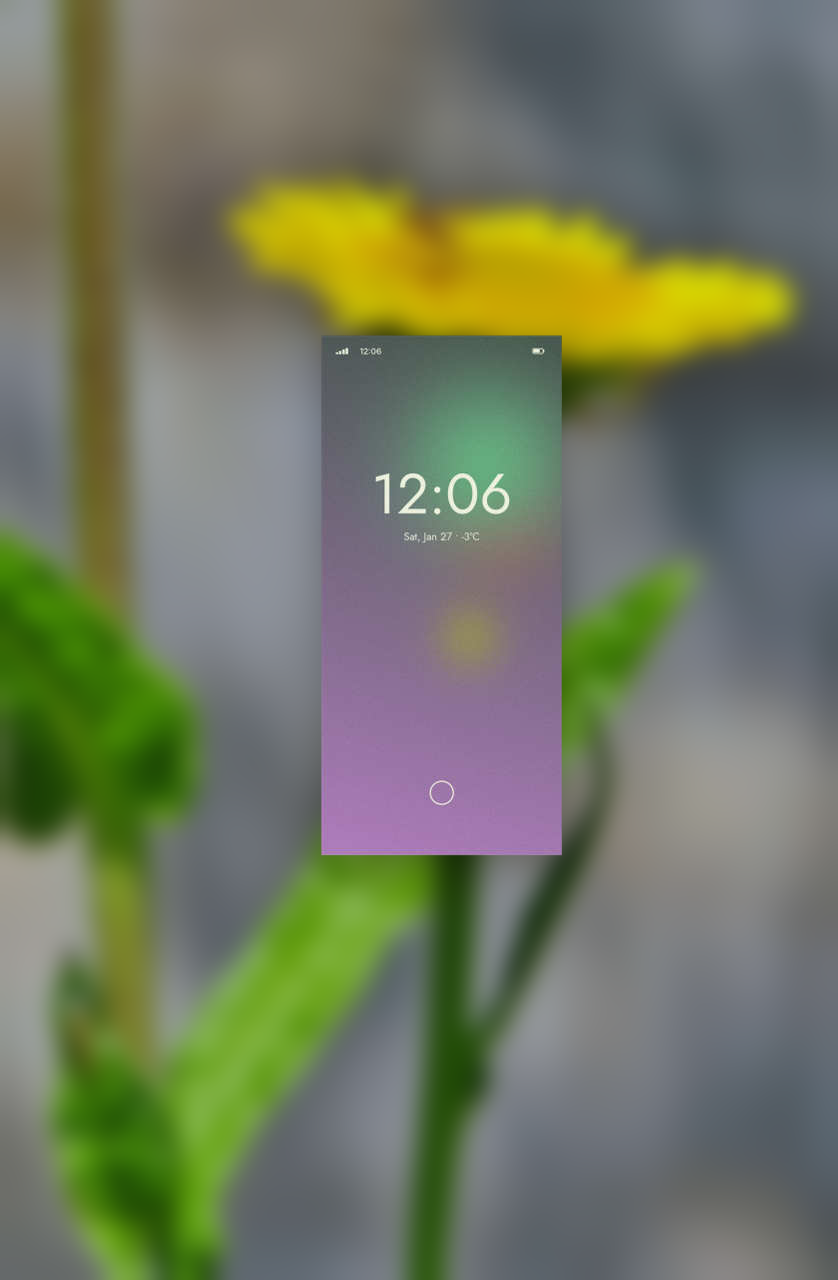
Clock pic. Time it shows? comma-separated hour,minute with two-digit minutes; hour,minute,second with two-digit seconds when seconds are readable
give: 12,06
